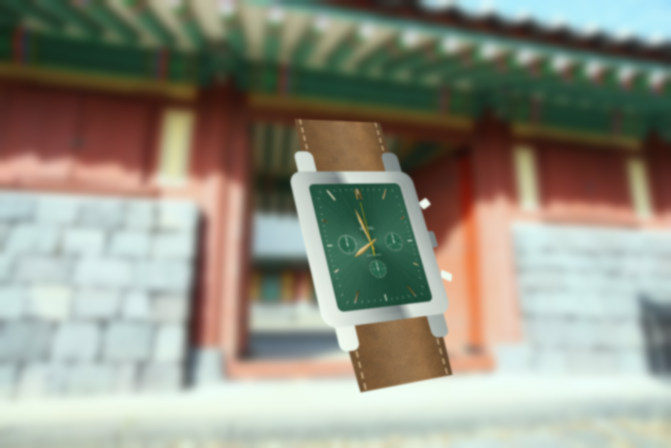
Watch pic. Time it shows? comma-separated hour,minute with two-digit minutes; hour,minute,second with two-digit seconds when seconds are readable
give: 7,58
